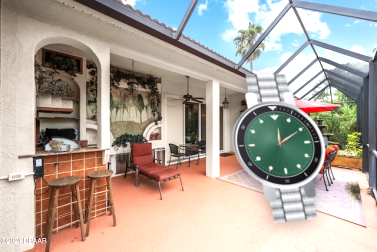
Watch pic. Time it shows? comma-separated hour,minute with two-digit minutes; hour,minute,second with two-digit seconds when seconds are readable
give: 12,10
